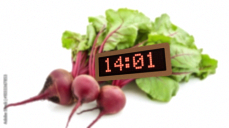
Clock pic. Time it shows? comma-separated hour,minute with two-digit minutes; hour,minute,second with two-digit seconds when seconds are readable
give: 14,01
